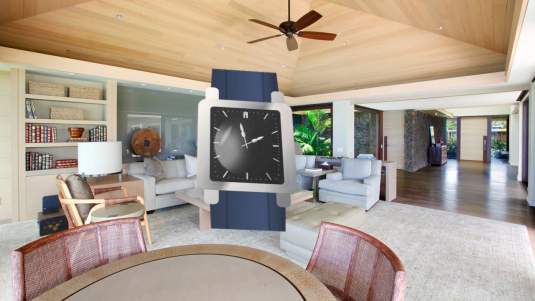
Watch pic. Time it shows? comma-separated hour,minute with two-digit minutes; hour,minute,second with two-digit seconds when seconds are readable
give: 1,58
